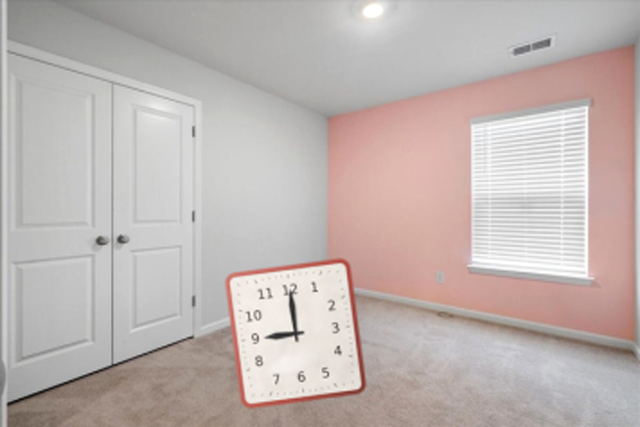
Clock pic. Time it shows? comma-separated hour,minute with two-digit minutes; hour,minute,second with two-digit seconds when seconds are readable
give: 9,00
